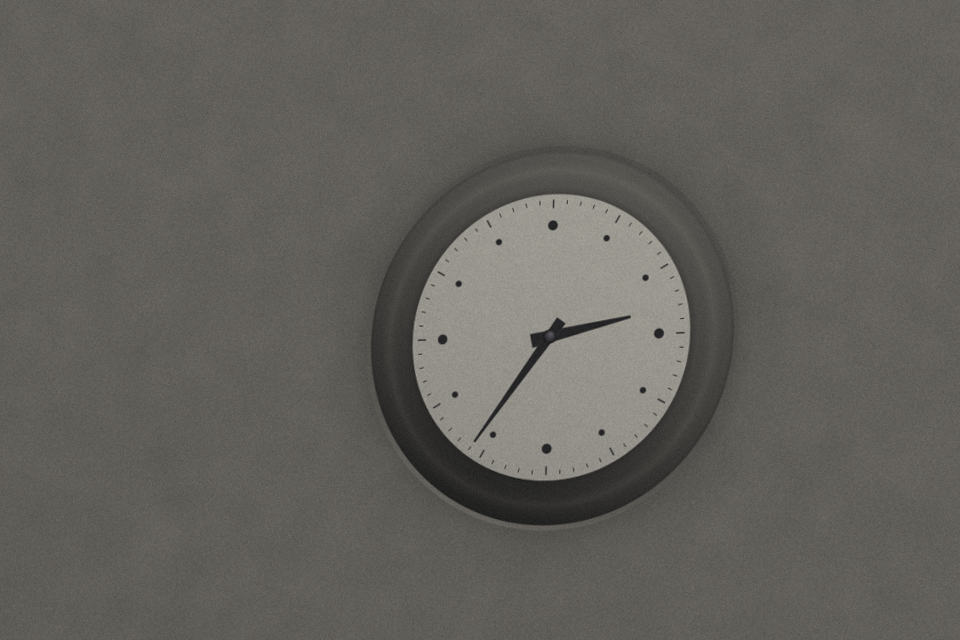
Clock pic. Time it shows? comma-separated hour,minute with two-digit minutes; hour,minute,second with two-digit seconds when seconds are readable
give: 2,36
